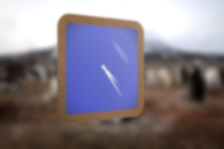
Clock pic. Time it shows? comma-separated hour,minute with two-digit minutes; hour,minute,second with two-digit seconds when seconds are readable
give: 4,24
